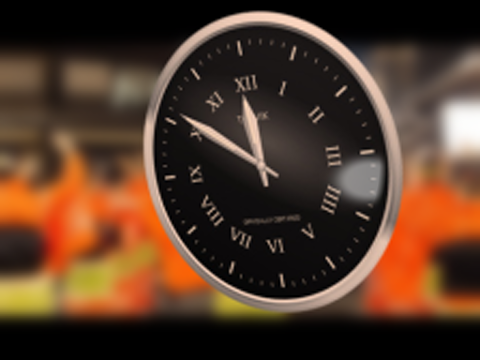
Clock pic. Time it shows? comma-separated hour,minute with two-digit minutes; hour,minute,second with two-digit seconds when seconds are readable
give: 11,51
